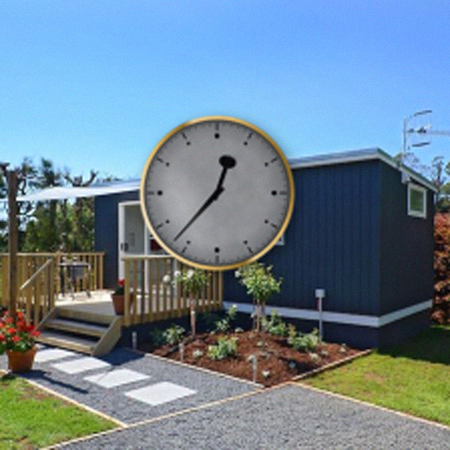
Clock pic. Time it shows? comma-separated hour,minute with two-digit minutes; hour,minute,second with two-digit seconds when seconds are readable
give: 12,37
